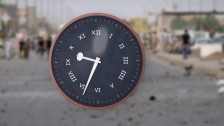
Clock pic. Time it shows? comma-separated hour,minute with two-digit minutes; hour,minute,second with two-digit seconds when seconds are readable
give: 9,34
